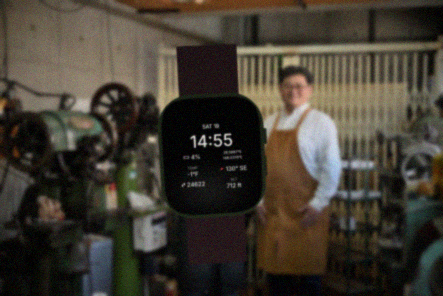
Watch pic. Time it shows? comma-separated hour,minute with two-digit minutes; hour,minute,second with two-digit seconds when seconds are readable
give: 14,55
